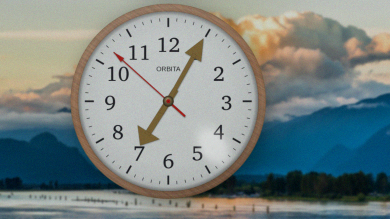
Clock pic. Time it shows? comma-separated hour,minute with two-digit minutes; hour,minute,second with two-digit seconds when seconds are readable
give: 7,04,52
